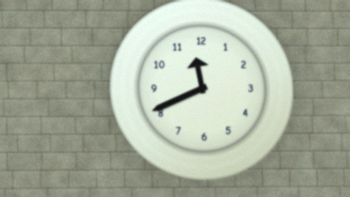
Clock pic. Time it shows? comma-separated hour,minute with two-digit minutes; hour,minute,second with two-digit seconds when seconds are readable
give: 11,41
